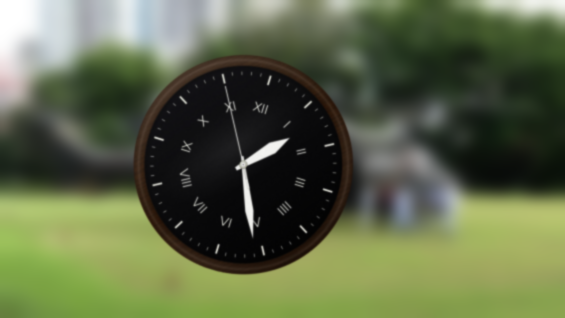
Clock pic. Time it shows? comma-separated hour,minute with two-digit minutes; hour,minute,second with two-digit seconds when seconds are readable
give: 1,25,55
